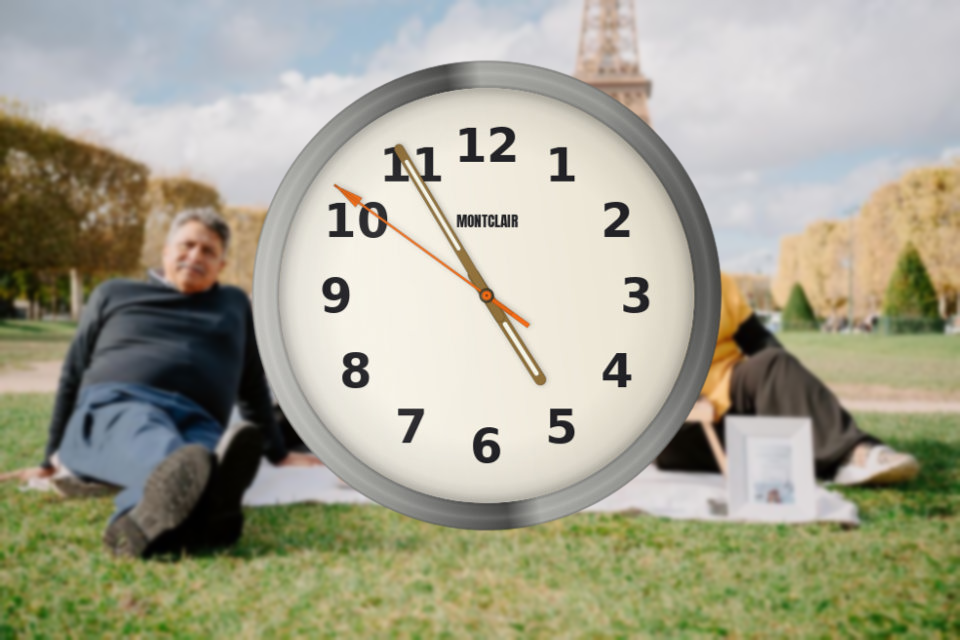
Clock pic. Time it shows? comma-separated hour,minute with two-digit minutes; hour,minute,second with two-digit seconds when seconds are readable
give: 4,54,51
